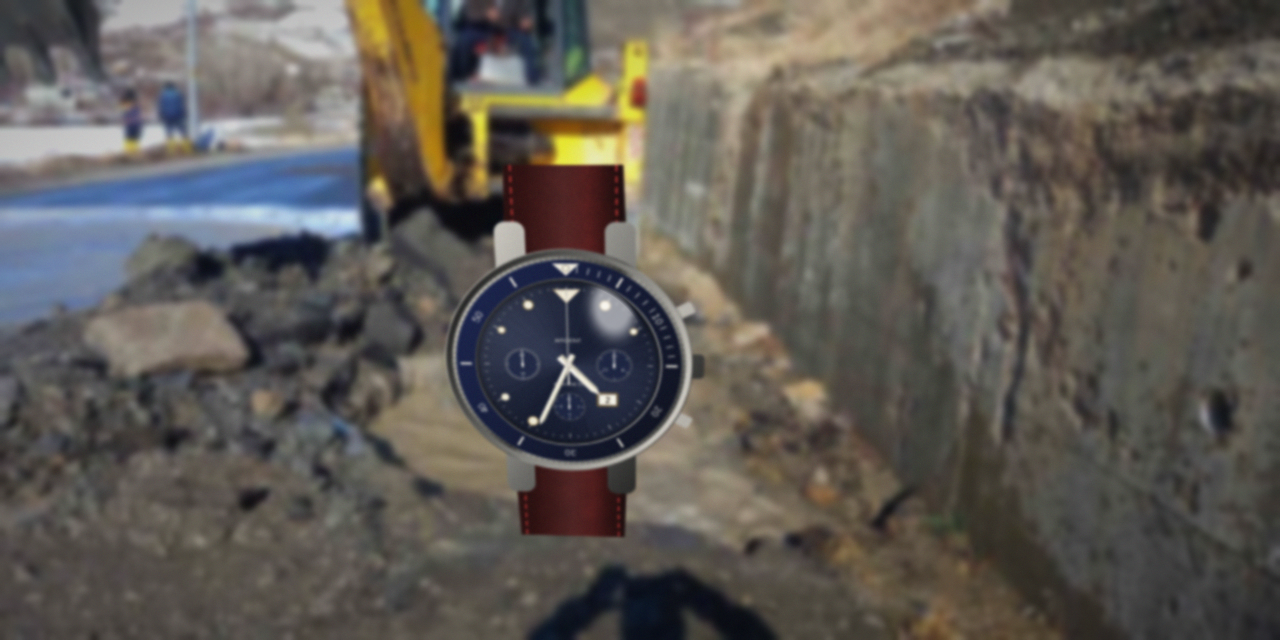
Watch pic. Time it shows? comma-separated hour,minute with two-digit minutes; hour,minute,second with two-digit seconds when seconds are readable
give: 4,34
